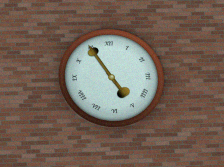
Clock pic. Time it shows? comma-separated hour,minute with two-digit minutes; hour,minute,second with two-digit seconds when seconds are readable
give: 4,55
